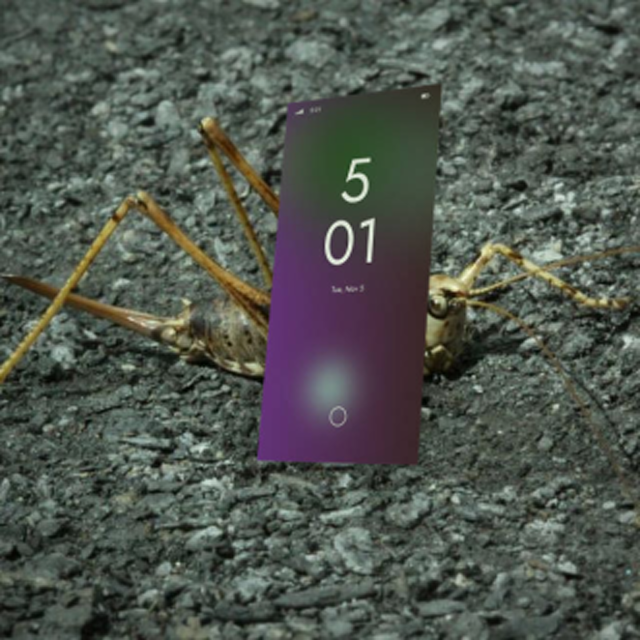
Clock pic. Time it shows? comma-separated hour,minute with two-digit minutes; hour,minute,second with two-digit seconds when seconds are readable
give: 5,01
